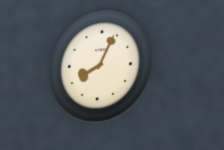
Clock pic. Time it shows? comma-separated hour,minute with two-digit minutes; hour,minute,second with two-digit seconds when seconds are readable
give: 8,04
